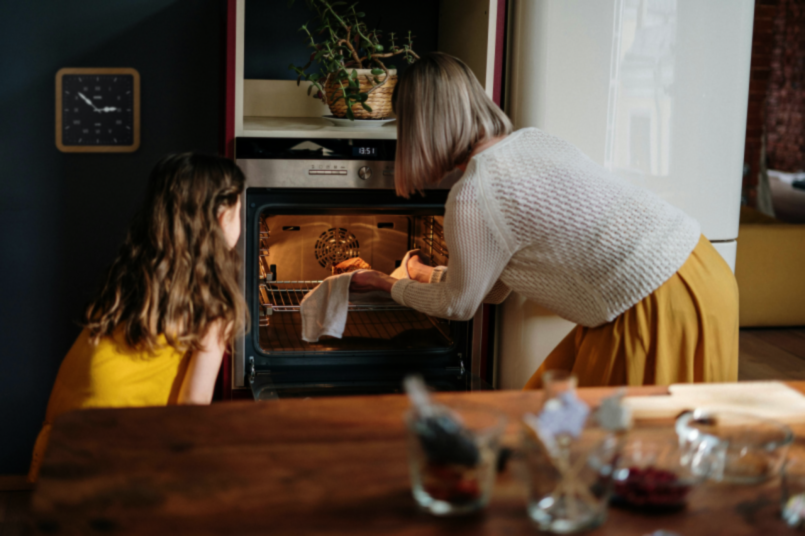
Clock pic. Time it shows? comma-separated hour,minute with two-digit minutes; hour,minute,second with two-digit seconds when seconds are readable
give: 2,52
